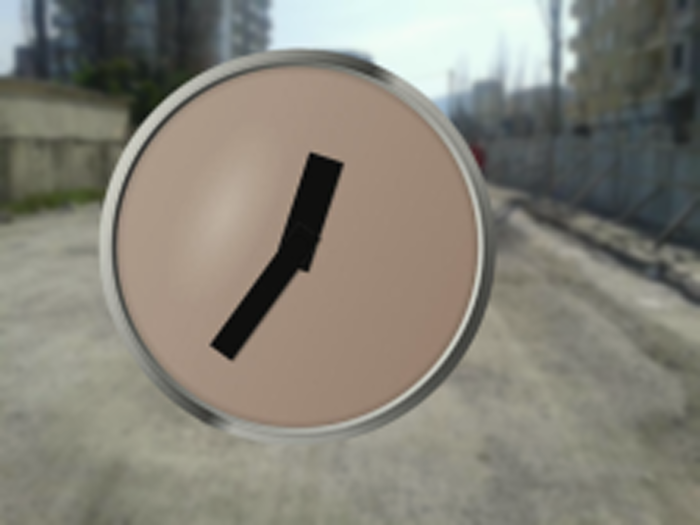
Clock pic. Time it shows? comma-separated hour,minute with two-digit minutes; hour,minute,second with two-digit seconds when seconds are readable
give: 12,36
